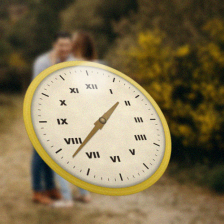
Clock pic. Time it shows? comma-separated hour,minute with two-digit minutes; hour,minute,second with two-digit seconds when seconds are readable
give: 1,38
